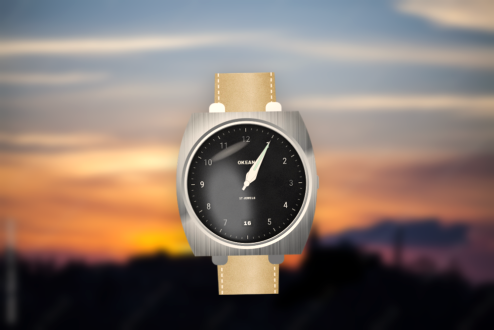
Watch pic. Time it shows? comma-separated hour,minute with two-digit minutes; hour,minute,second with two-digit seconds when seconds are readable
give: 1,05
